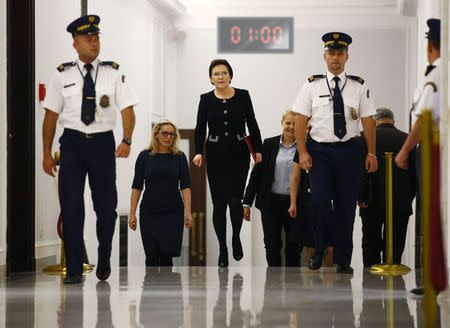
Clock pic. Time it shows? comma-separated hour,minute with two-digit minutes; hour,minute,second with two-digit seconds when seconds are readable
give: 1,00
